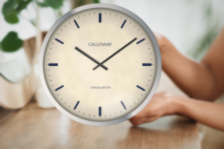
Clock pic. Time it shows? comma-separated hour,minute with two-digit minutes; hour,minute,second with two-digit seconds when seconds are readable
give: 10,09
